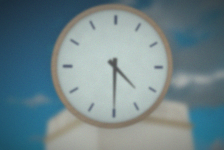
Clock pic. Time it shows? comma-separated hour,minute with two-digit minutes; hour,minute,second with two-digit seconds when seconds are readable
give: 4,30
